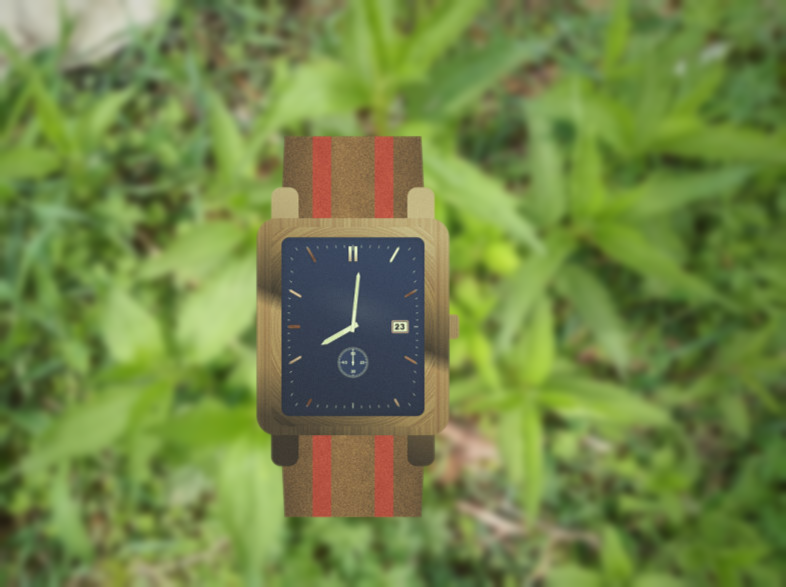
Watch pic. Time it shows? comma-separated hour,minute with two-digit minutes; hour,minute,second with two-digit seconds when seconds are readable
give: 8,01
